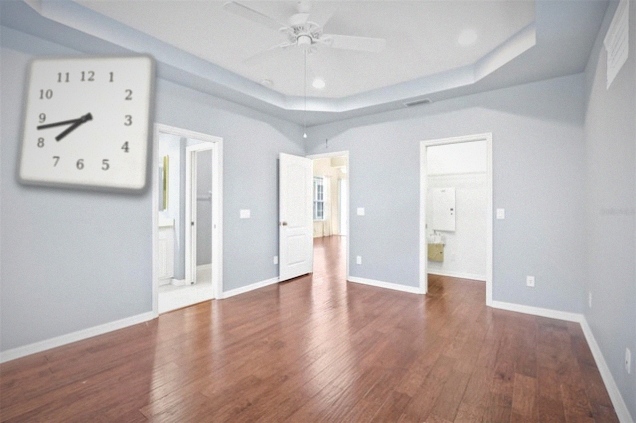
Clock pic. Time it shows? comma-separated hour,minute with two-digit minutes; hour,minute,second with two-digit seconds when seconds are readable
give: 7,43
